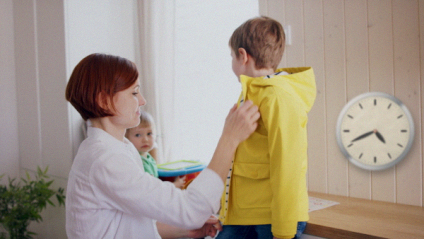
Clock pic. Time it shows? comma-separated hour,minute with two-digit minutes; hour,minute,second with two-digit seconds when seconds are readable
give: 4,41
